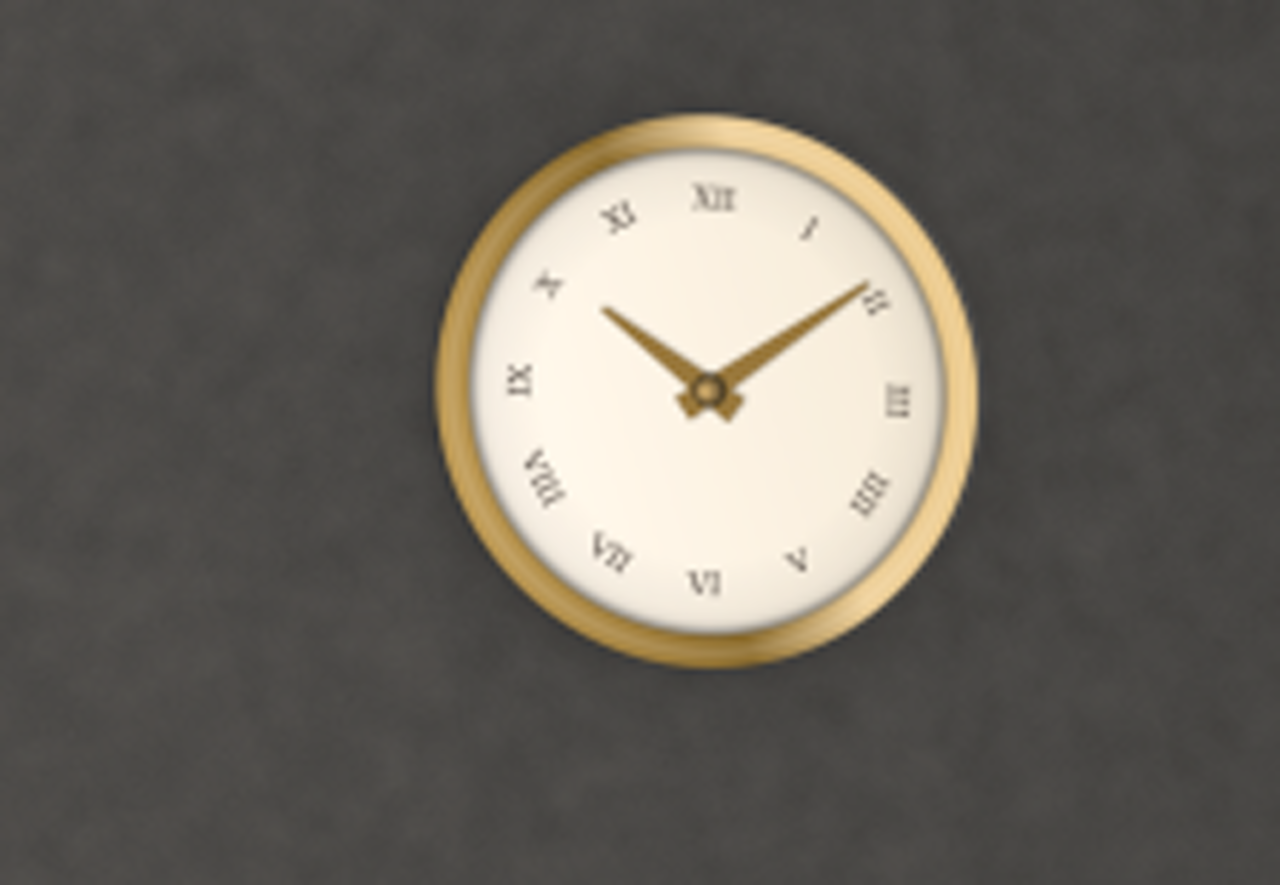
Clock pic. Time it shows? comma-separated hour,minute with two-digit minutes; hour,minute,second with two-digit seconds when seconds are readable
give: 10,09
